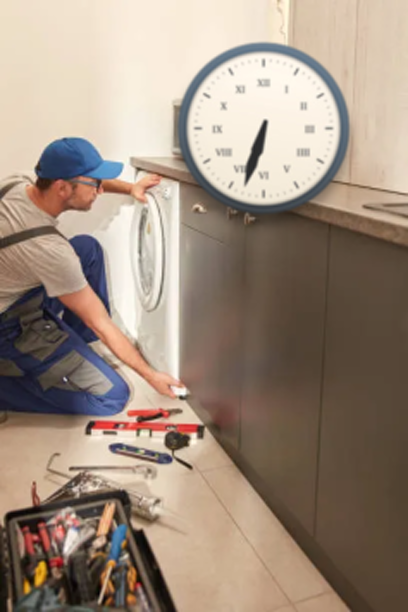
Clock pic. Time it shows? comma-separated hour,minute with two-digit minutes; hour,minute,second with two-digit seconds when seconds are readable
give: 6,33
